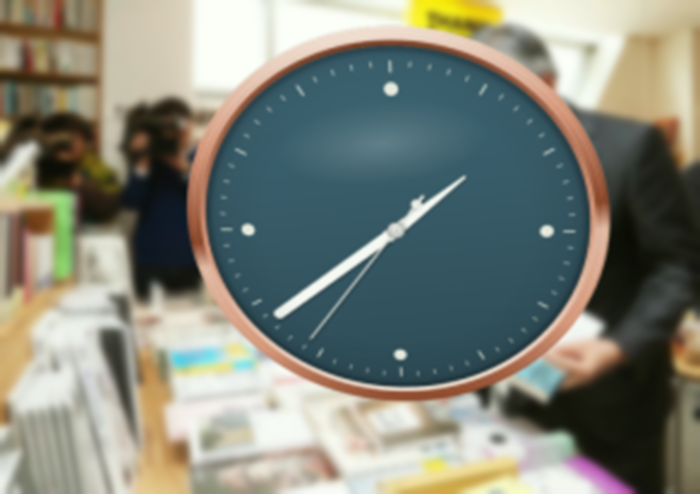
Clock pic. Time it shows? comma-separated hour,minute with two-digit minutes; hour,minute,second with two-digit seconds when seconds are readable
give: 1,38,36
